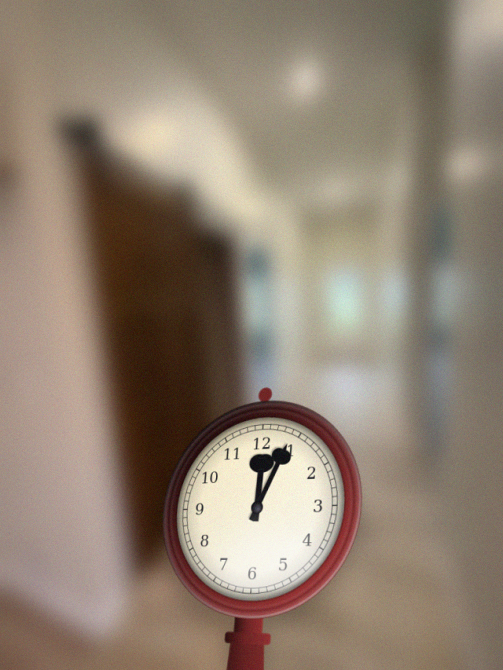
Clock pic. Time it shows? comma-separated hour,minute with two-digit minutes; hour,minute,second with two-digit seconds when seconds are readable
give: 12,04
